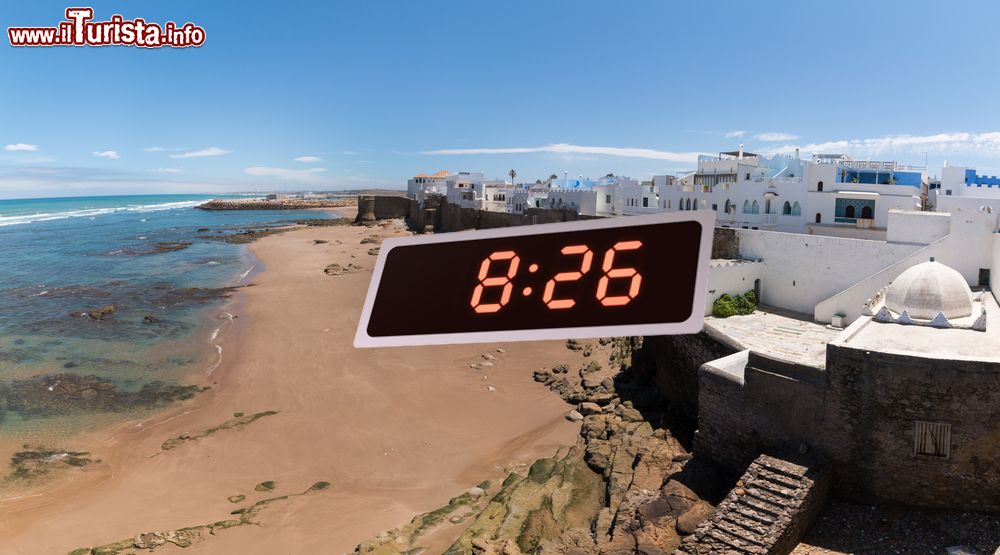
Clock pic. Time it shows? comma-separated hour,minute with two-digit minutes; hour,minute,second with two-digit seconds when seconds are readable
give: 8,26
